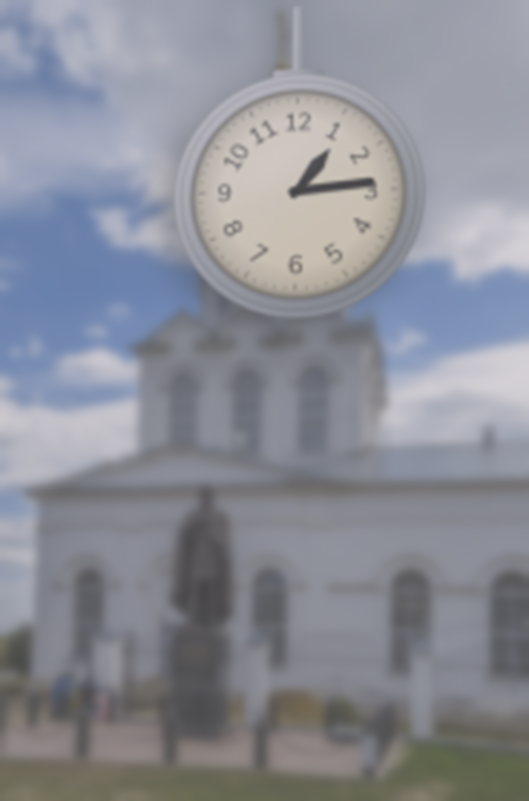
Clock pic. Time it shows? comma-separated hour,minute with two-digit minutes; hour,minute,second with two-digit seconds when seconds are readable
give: 1,14
